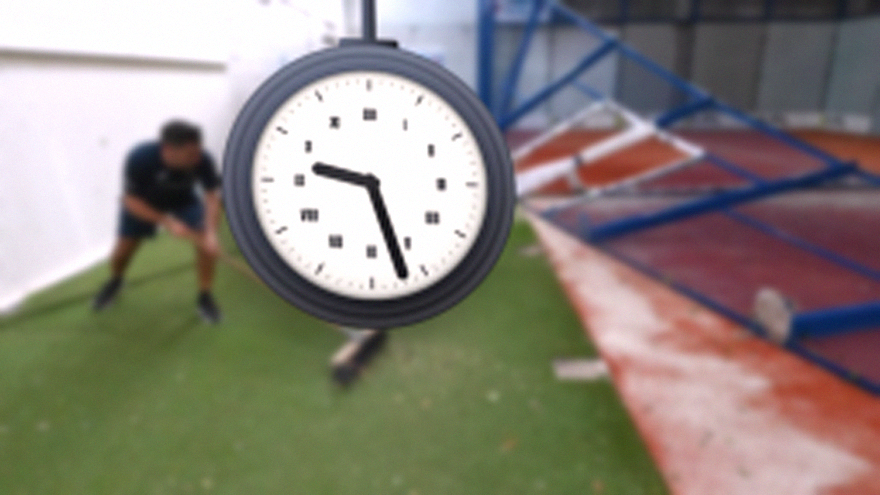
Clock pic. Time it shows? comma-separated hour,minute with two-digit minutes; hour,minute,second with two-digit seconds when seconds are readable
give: 9,27
